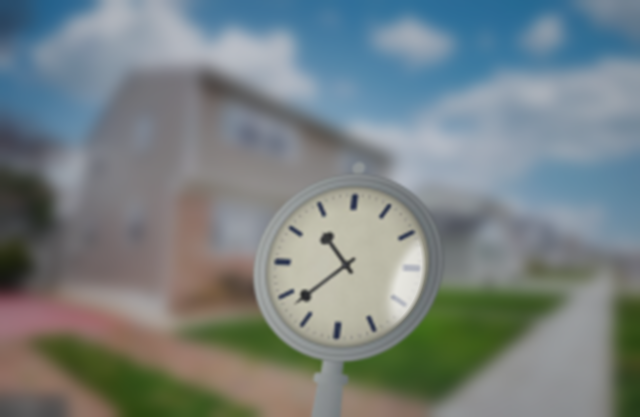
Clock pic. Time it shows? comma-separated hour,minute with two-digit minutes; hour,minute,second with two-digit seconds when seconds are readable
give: 10,38
